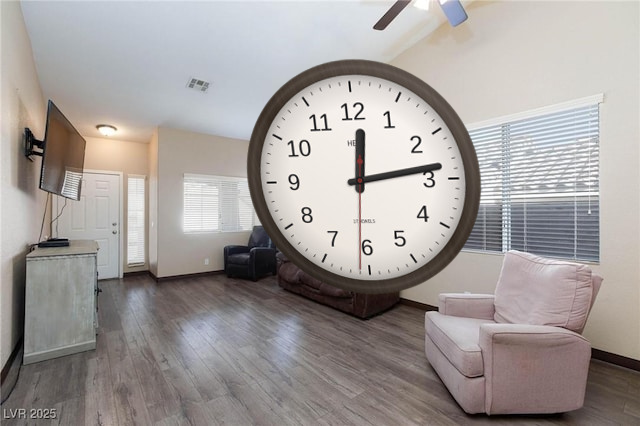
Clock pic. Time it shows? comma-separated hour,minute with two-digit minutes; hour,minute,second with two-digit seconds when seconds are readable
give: 12,13,31
